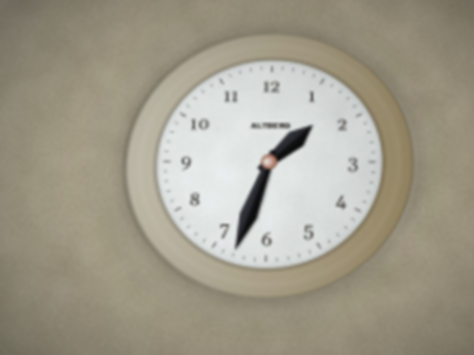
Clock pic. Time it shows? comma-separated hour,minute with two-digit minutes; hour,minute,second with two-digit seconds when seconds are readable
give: 1,33
